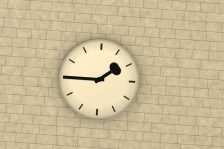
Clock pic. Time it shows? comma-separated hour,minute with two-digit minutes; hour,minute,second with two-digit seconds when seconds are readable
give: 1,45
